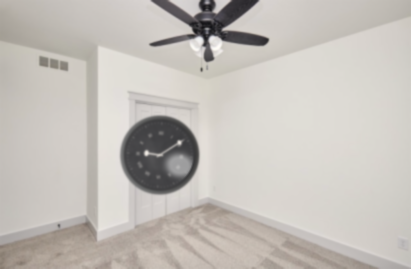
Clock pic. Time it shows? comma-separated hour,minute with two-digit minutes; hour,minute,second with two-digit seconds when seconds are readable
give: 9,09
